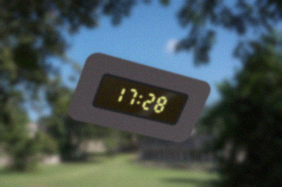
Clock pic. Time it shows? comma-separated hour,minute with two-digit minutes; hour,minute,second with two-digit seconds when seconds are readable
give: 17,28
